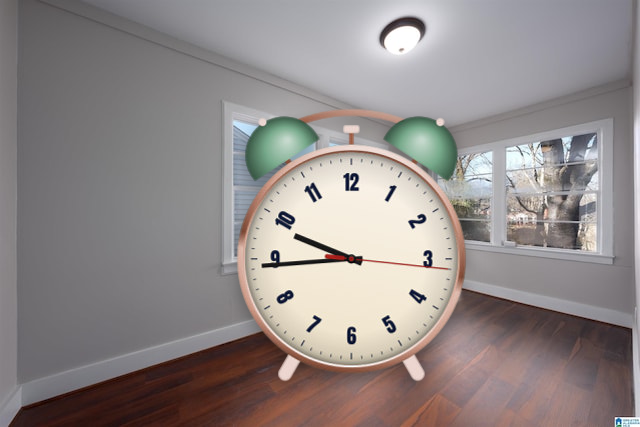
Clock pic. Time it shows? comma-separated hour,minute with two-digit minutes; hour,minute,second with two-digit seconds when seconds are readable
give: 9,44,16
